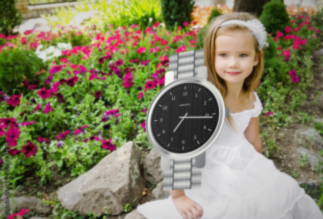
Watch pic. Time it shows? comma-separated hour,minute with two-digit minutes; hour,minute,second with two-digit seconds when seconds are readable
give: 7,16
